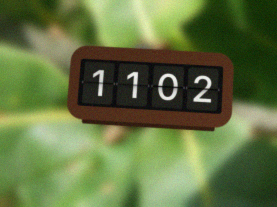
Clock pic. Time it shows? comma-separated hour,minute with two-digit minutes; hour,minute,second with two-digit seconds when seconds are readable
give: 11,02
